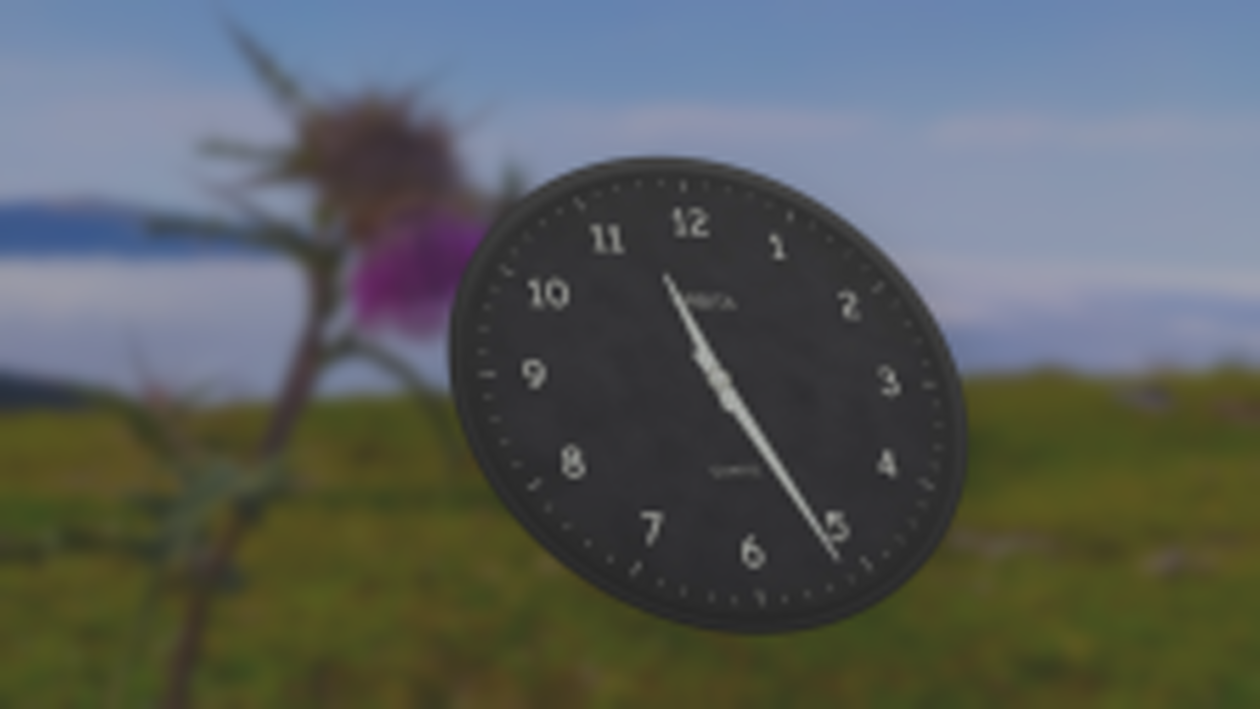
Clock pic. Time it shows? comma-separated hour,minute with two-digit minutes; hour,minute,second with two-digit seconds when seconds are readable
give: 11,26
